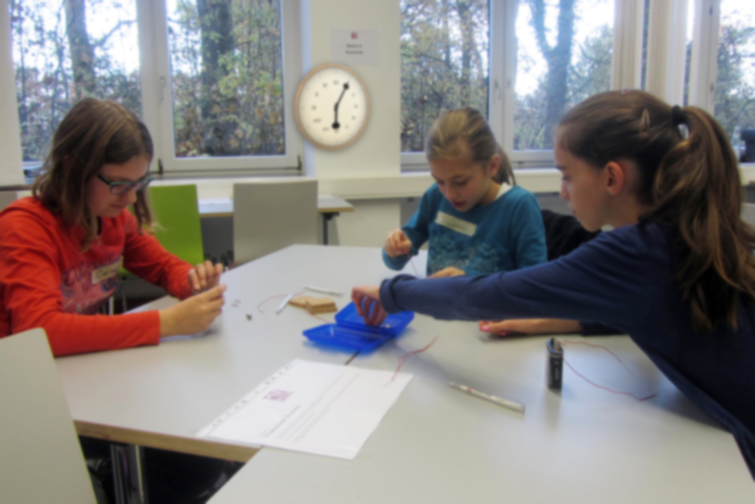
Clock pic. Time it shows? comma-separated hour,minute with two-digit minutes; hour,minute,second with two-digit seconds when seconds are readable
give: 6,05
